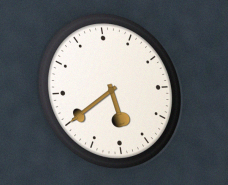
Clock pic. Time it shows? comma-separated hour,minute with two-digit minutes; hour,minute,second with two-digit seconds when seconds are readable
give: 5,40
